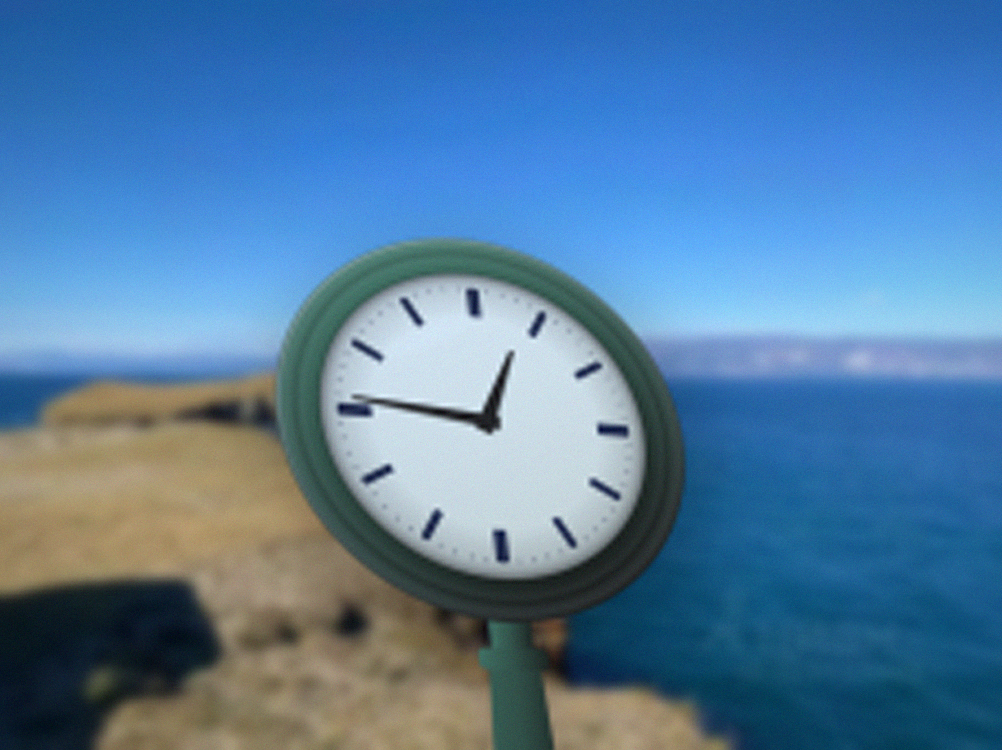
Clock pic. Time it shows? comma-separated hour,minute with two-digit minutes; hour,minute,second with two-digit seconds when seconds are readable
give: 12,46
